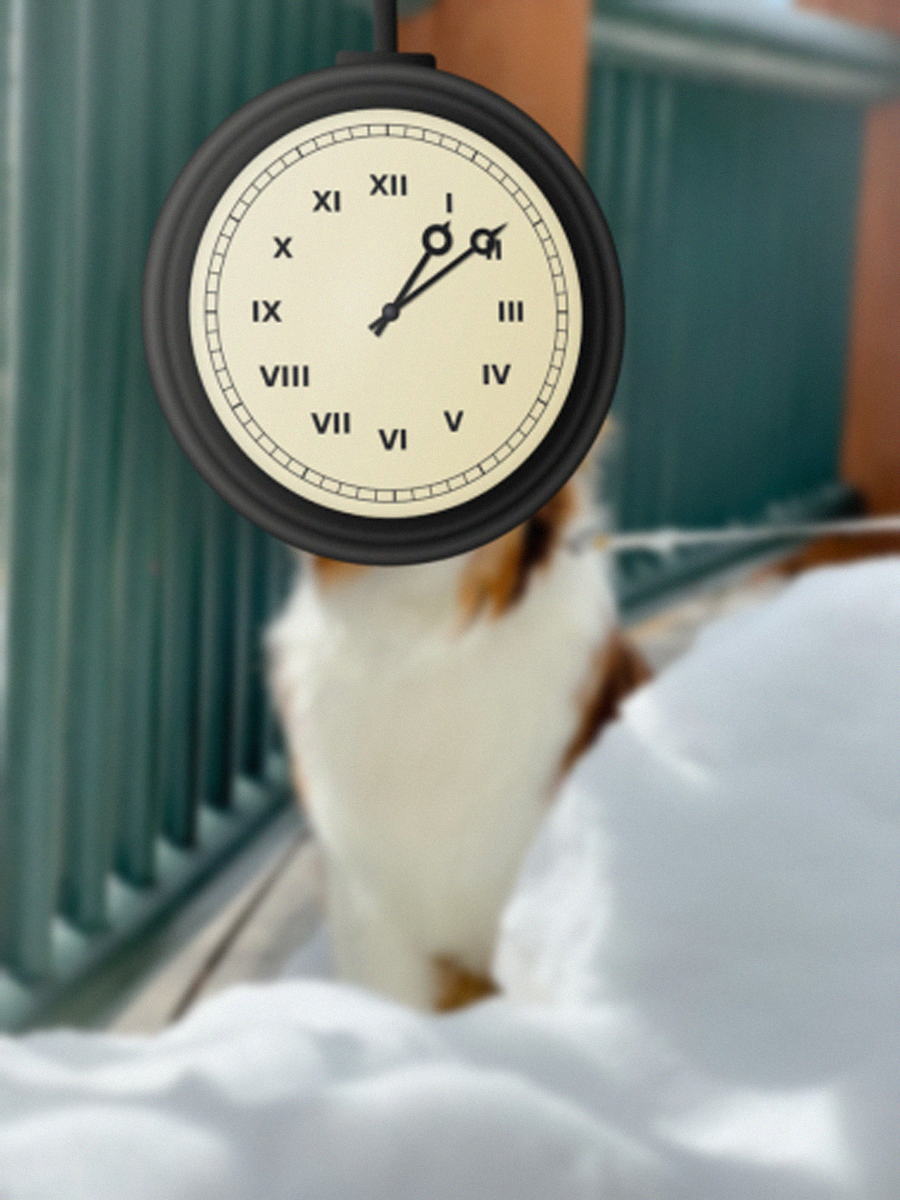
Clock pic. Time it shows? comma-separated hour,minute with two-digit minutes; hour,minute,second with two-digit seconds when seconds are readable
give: 1,09
